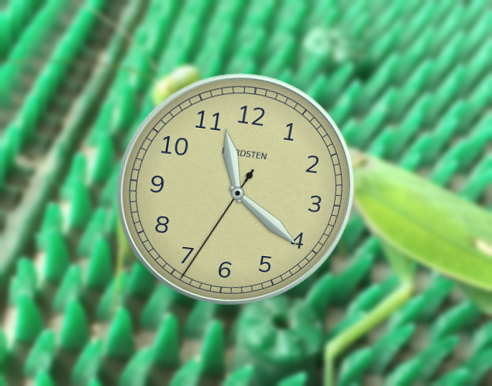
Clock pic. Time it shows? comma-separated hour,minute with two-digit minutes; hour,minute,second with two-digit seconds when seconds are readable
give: 11,20,34
